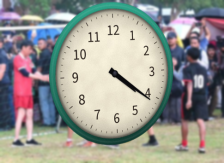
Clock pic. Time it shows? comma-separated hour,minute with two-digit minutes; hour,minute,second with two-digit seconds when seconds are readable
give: 4,21
